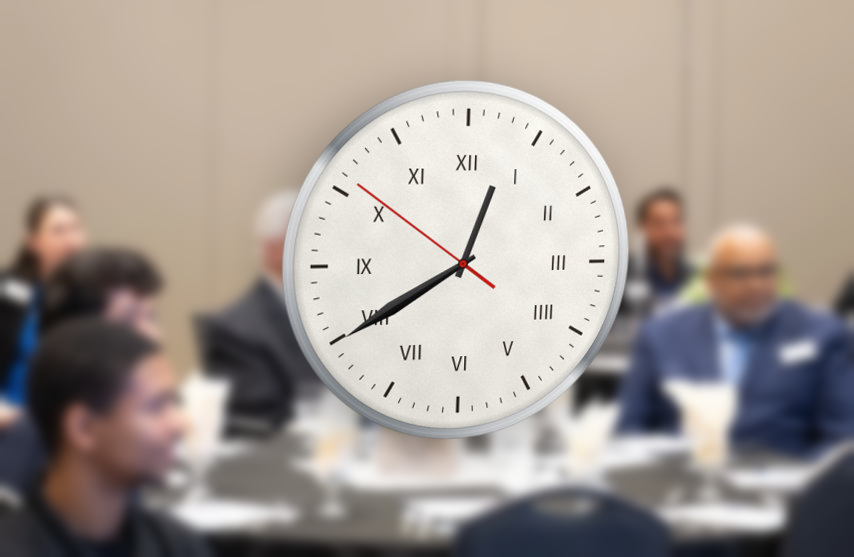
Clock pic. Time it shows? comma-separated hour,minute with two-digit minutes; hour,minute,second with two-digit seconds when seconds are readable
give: 12,39,51
